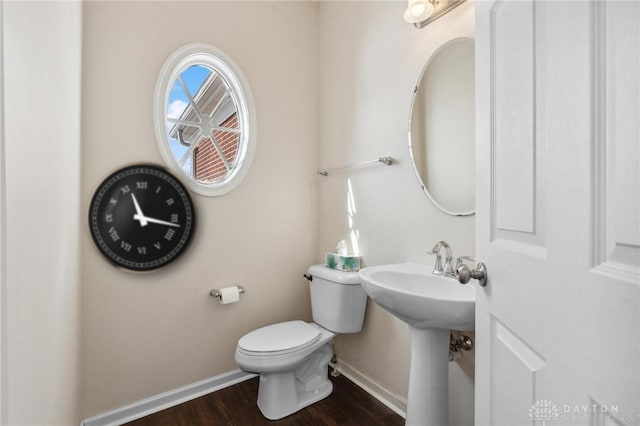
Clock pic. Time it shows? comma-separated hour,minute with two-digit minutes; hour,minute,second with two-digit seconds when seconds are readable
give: 11,17
